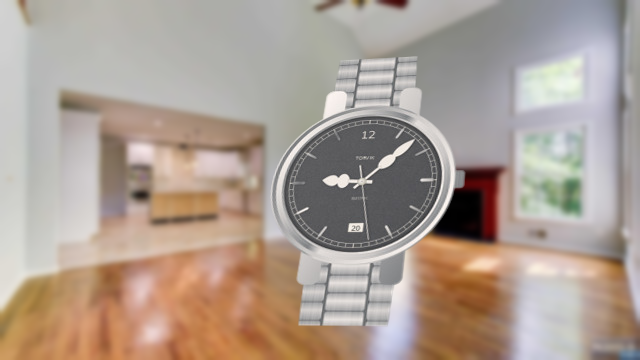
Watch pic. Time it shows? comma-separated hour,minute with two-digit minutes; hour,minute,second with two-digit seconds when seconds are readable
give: 9,07,28
